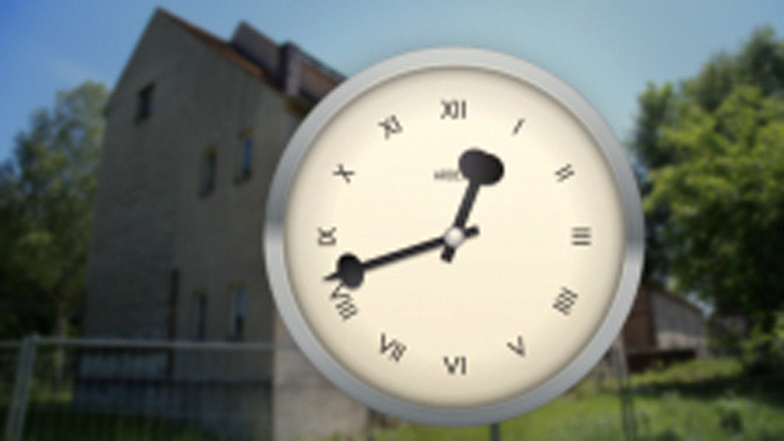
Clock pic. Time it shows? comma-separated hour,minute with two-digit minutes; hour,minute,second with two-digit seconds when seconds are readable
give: 12,42
